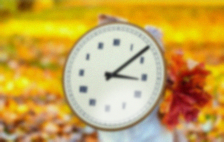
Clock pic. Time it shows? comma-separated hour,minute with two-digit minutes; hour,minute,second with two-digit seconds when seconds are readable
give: 3,08
